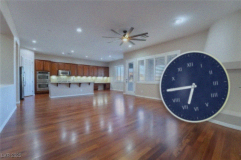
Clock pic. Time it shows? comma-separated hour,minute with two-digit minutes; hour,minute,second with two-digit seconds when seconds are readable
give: 6,45
